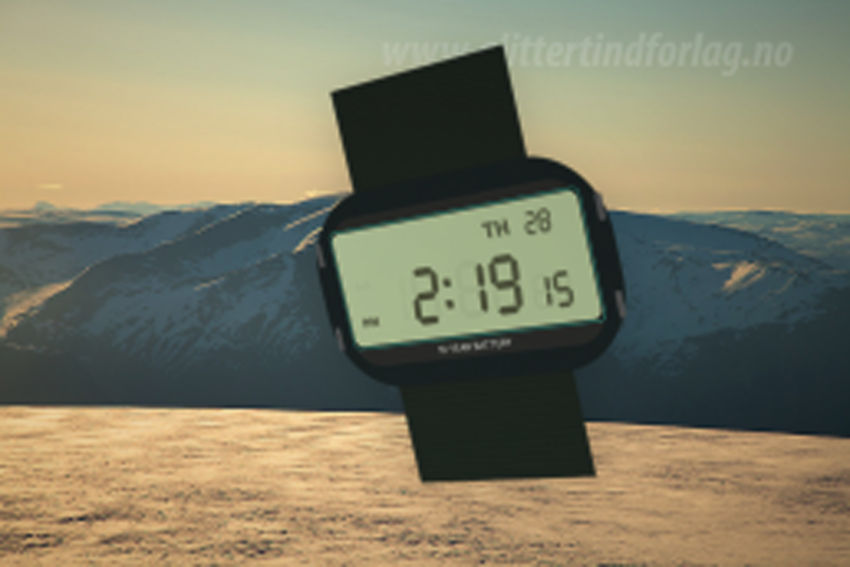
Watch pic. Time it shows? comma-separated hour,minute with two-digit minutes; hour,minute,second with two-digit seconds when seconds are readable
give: 2,19,15
